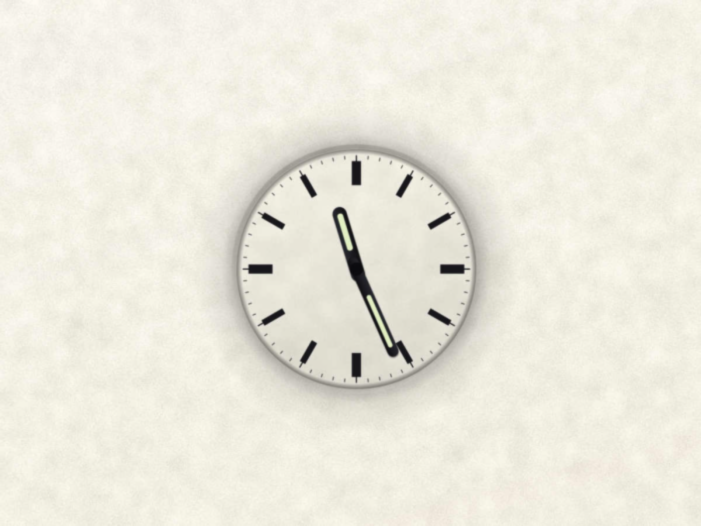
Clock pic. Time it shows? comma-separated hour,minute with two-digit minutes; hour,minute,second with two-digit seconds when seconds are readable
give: 11,26
